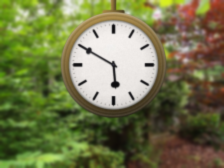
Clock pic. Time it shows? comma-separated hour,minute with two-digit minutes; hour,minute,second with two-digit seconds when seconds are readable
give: 5,50
